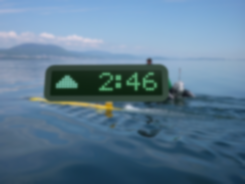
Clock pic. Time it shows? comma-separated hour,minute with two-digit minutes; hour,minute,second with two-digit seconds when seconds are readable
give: 2,46
